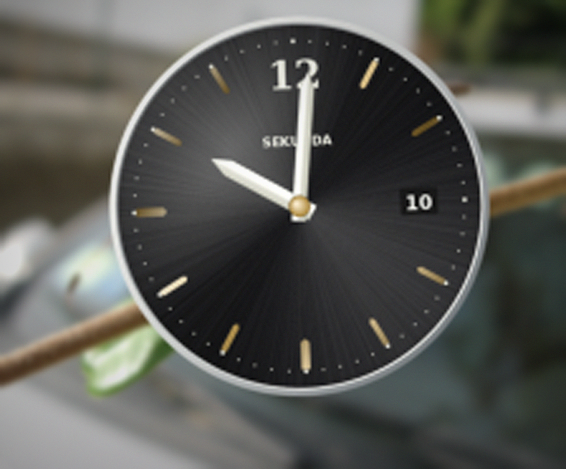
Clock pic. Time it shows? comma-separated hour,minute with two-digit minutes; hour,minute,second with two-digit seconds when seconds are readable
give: 10,01
